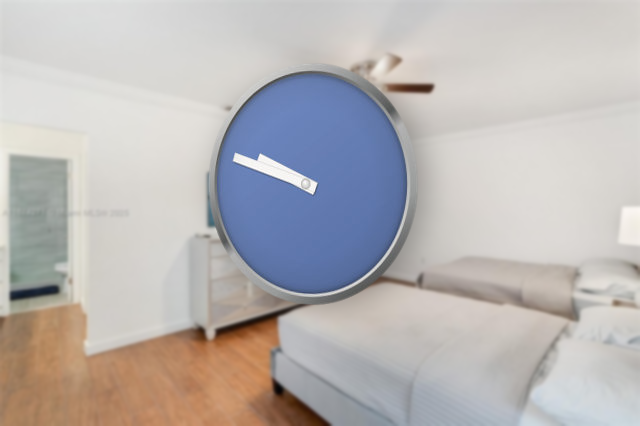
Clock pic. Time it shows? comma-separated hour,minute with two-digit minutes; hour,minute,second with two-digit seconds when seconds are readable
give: 9,48
